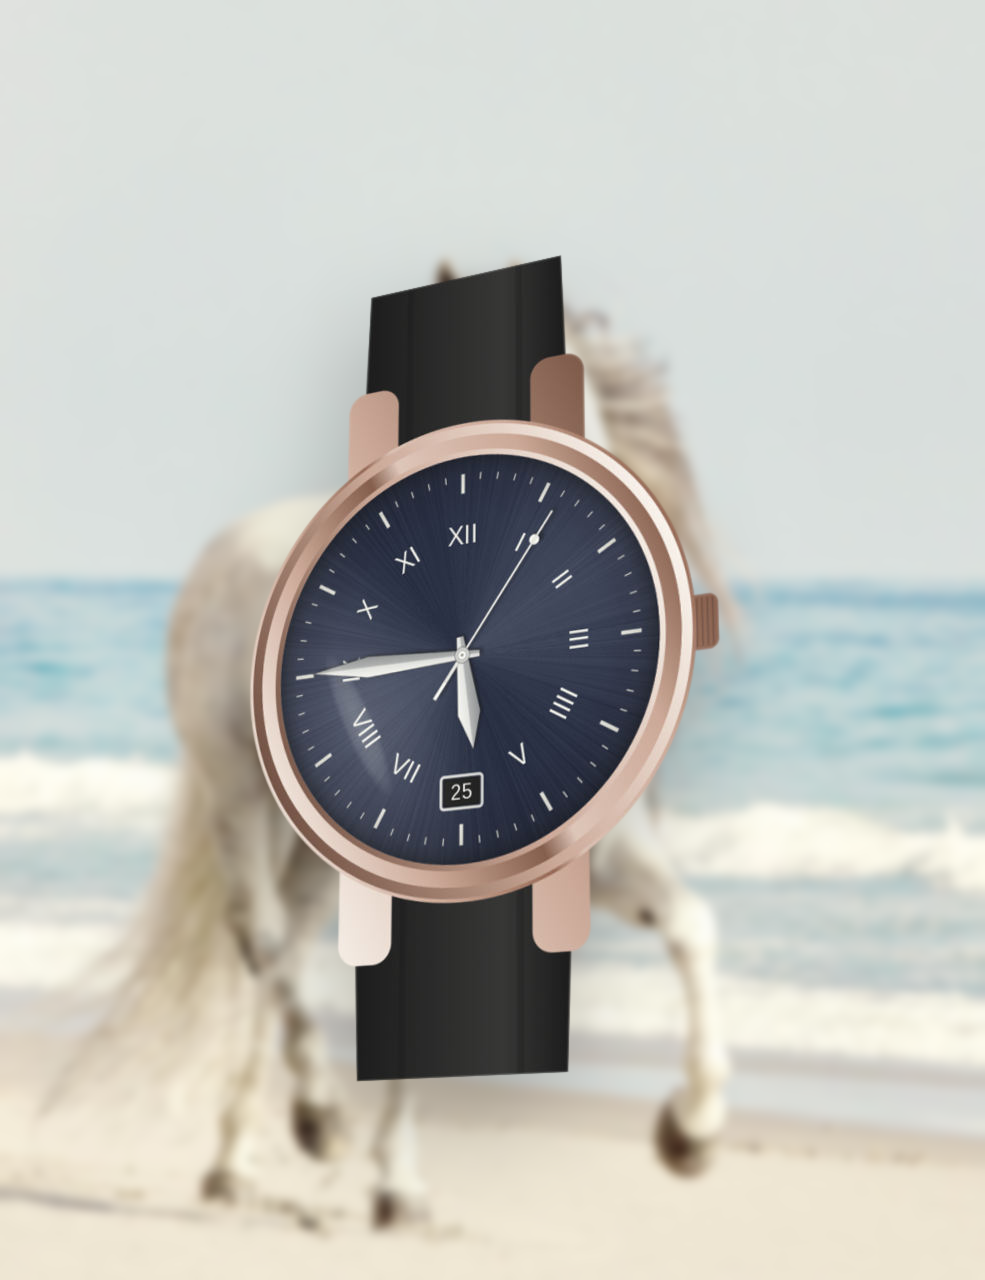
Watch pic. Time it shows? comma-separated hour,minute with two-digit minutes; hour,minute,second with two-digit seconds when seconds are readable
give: 5,45,06
